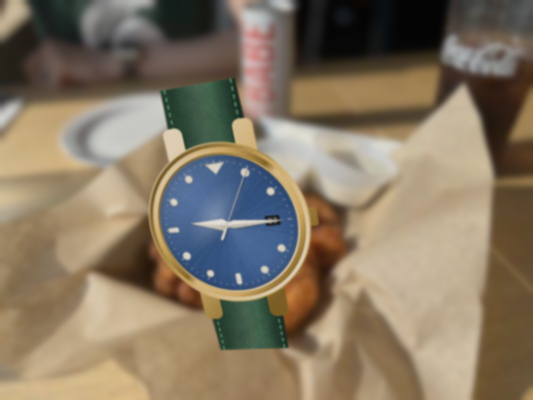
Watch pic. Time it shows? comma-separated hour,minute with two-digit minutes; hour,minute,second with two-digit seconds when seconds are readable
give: 9,15,05
